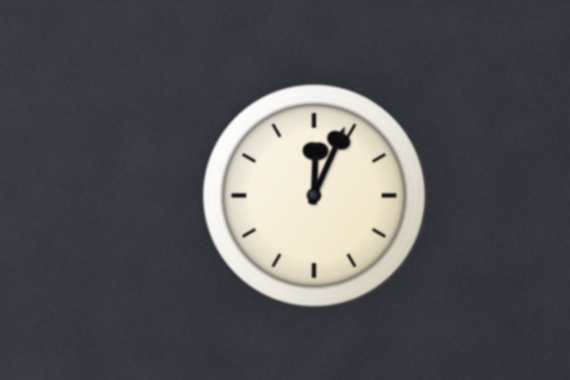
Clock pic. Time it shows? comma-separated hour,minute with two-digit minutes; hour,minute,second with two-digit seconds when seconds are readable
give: 12,04
